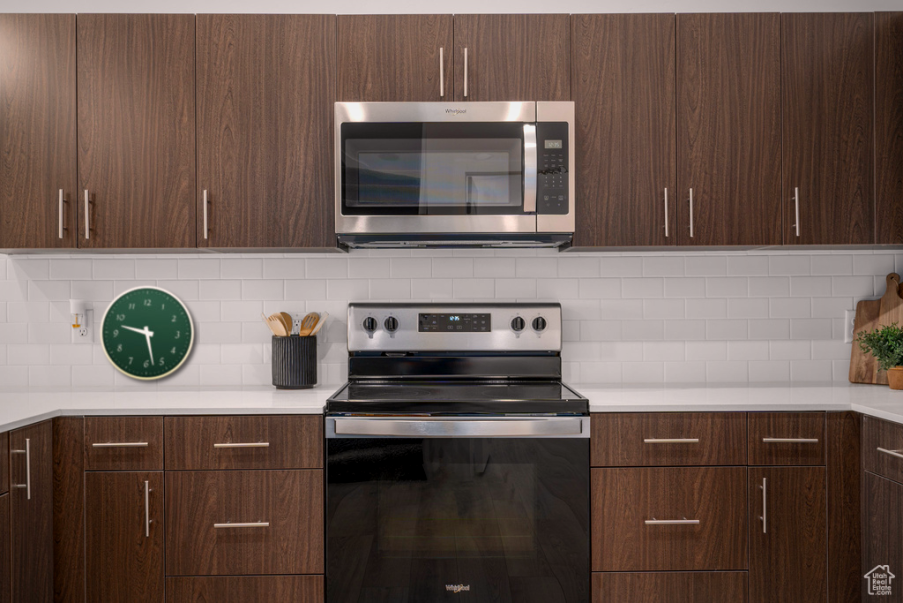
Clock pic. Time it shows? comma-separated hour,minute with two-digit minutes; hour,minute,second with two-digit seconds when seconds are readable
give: 9,28
